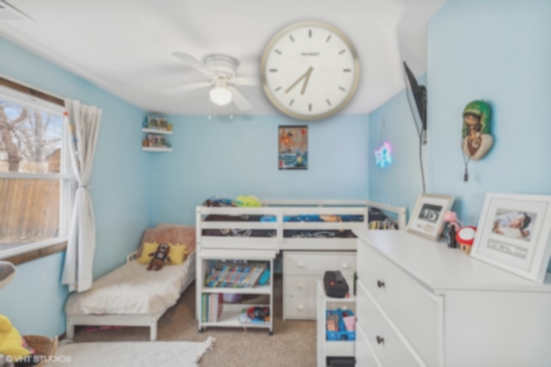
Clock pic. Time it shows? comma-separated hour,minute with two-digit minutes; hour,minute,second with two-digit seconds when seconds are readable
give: 6,38
